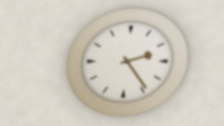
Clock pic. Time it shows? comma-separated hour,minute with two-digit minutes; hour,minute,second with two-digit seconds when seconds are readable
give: 2,24
